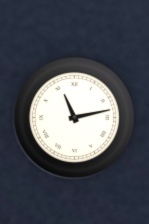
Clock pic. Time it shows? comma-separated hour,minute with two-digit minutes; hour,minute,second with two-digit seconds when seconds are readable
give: 11,13
